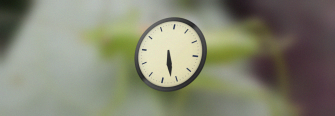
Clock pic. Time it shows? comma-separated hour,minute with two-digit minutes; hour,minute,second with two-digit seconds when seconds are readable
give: 5,27
